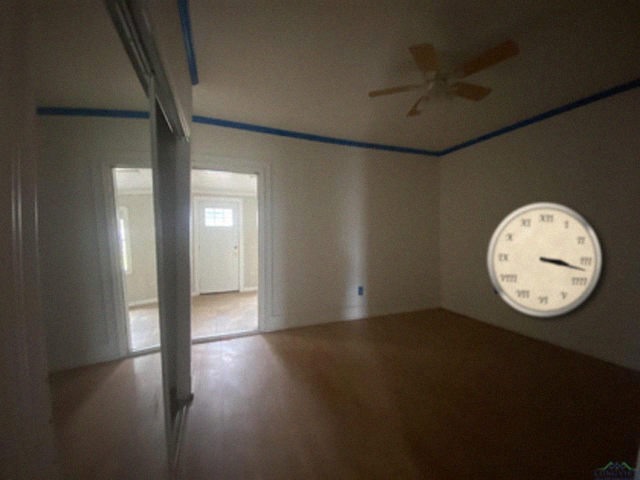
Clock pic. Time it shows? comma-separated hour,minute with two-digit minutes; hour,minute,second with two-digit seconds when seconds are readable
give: 3,17
